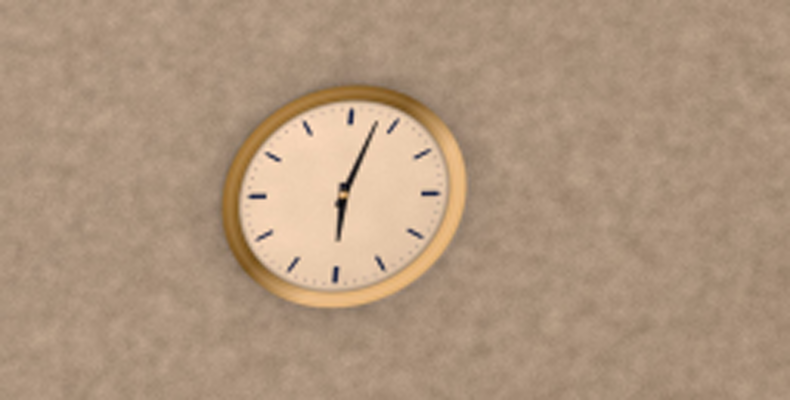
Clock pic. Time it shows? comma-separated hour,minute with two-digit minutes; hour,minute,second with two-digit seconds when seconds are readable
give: 6,03
